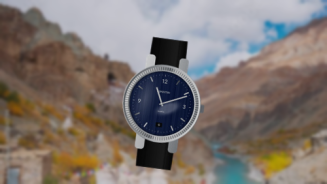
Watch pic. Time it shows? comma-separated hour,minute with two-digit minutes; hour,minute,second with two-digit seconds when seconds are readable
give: 11,11
